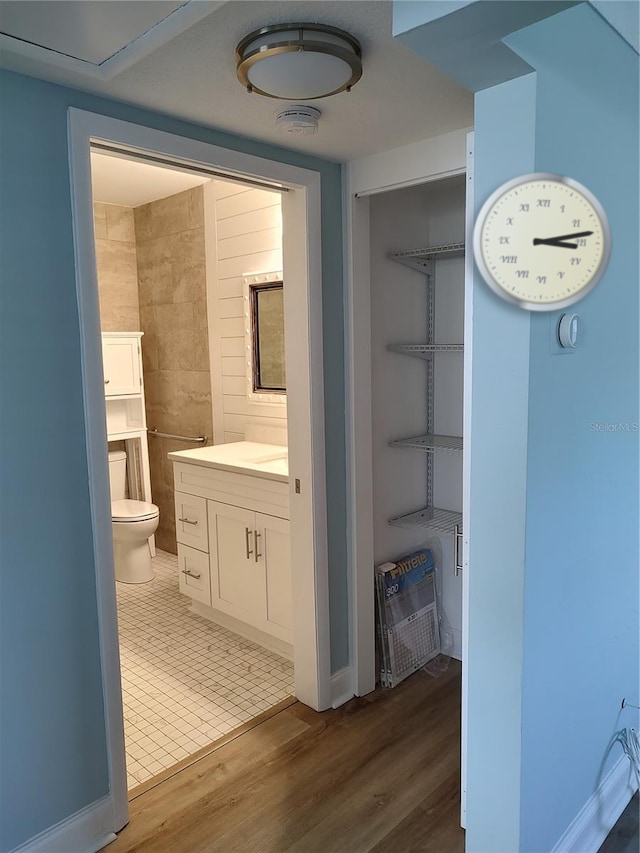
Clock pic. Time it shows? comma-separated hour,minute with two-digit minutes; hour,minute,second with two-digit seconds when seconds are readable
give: 3,13
